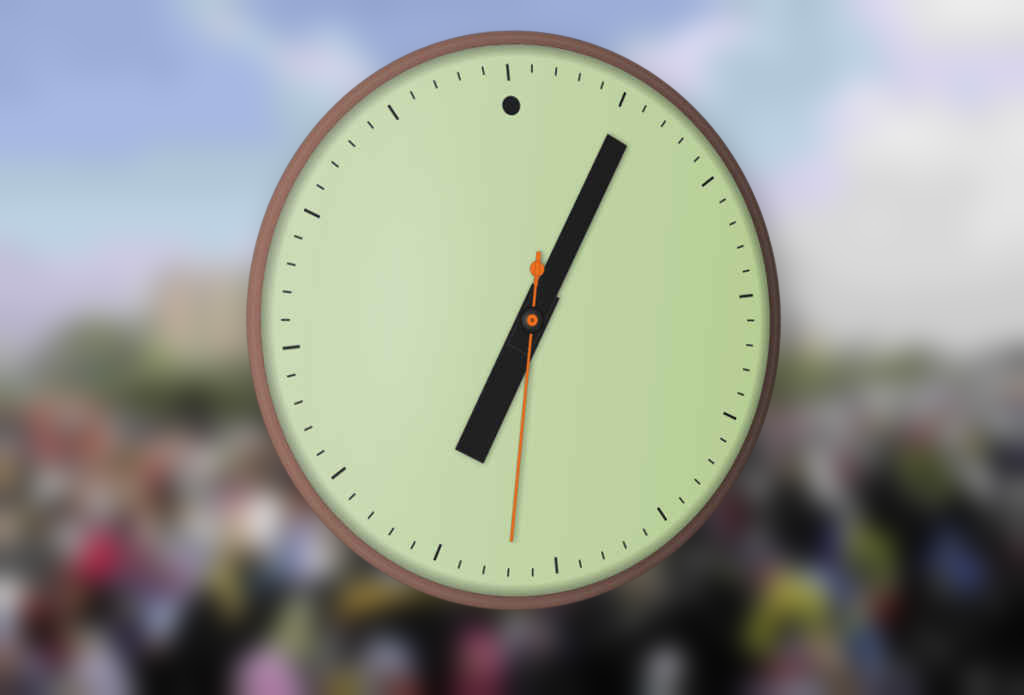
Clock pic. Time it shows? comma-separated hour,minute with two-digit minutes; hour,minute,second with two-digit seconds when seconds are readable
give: 7,05,32
